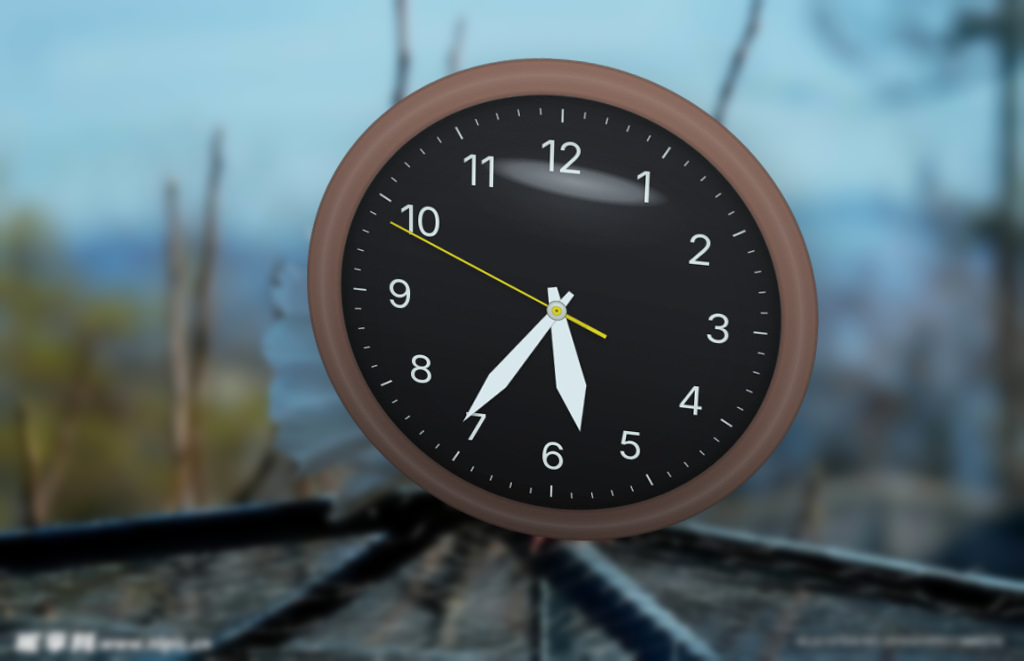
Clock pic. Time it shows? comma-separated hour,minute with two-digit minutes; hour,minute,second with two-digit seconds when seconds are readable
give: 5,35,49
